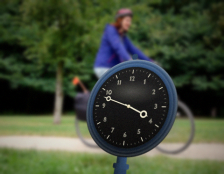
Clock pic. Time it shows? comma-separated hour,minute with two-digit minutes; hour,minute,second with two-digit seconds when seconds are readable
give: 3,48
